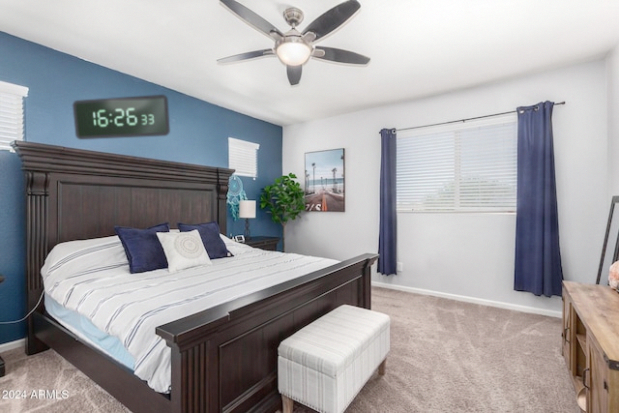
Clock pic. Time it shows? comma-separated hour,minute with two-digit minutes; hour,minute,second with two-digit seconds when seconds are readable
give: 16,26,33
